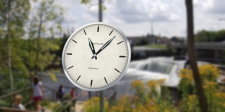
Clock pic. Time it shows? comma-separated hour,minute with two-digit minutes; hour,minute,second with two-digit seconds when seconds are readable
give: 11,07
